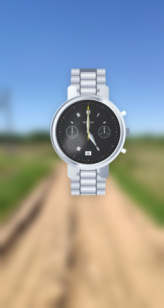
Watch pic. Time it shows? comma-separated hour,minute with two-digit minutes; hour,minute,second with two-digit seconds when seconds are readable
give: 5,00
